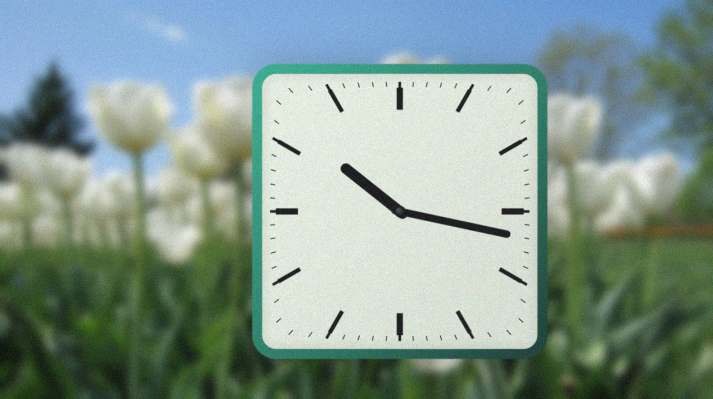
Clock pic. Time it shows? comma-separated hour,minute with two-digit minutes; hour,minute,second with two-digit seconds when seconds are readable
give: 10,17
